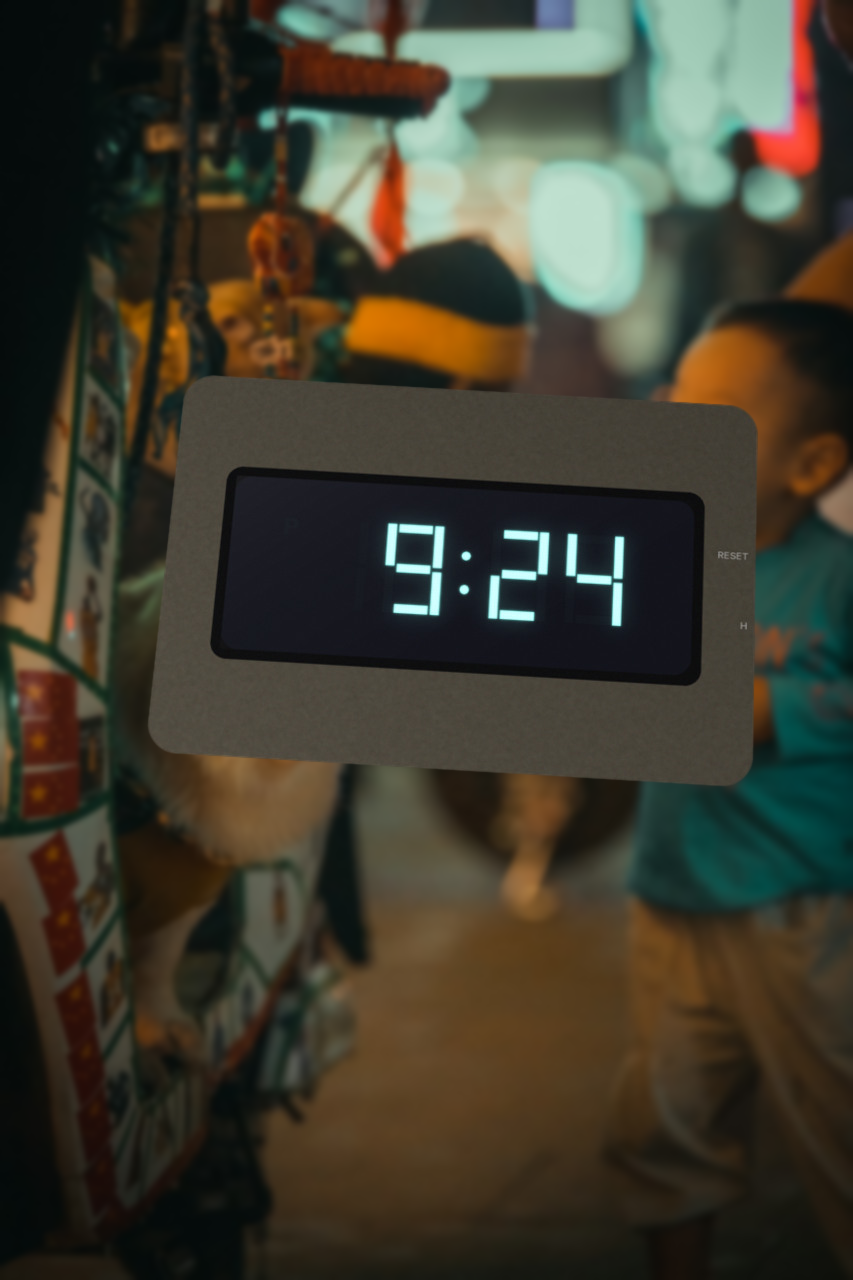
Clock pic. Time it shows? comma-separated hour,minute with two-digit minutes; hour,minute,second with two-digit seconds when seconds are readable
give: 9,24
